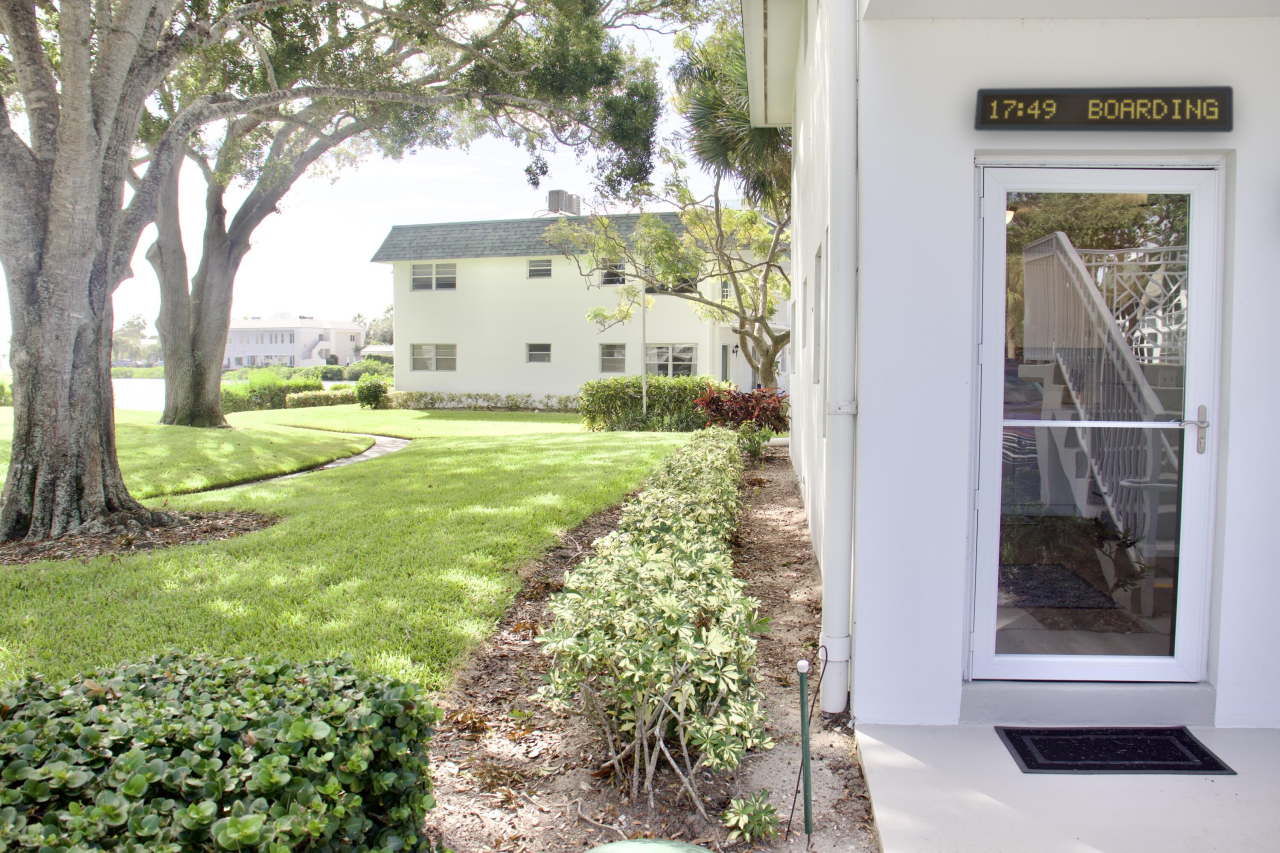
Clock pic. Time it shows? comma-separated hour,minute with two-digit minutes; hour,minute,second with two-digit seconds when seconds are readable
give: 17,49
